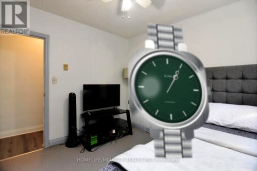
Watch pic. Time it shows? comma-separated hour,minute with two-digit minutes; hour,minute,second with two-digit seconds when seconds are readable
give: 1,05
